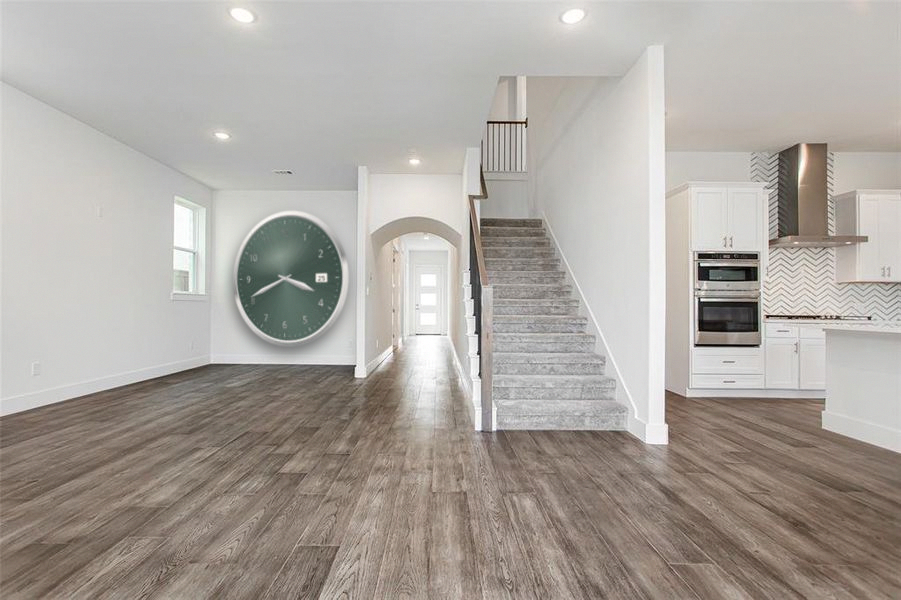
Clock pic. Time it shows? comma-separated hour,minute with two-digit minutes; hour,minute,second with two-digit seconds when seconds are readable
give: 3,41
